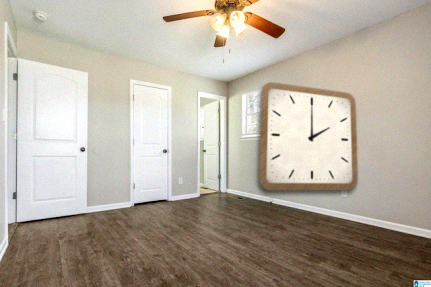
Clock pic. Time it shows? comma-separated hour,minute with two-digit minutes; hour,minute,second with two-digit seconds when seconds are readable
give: 2,00
